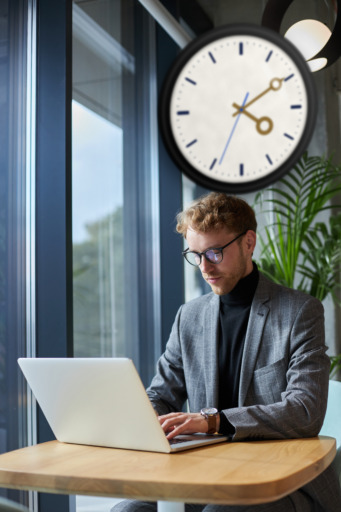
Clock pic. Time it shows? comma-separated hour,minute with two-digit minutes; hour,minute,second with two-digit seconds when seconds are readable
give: 4,09,34
